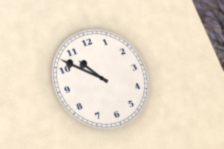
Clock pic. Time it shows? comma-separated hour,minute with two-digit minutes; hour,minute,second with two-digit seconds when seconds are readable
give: 10,52
